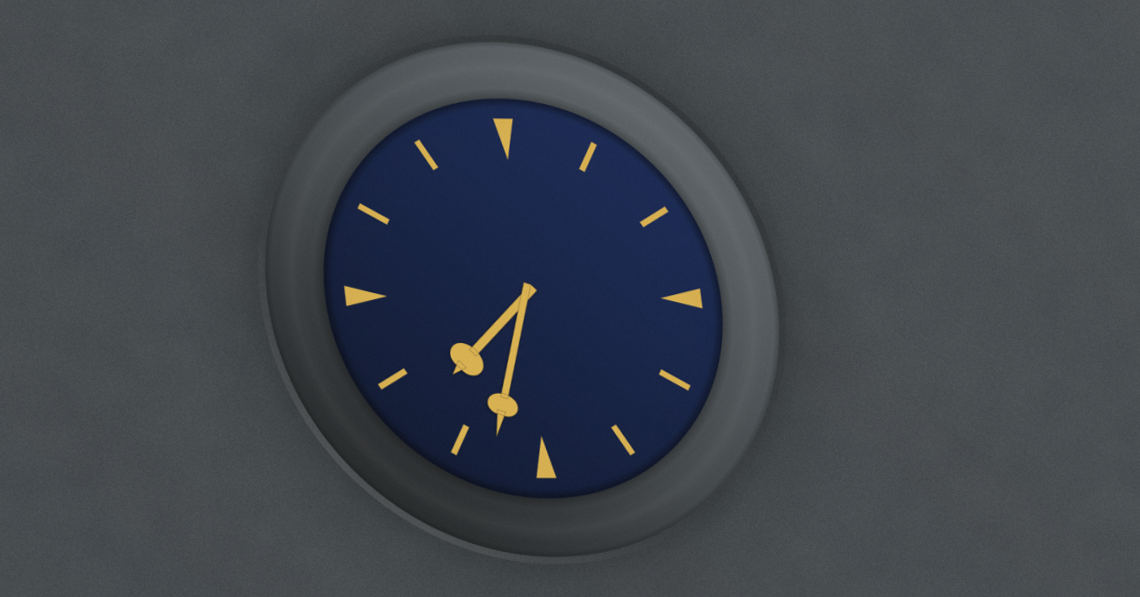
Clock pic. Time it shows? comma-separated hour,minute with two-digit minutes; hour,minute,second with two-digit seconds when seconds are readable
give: 7,33
